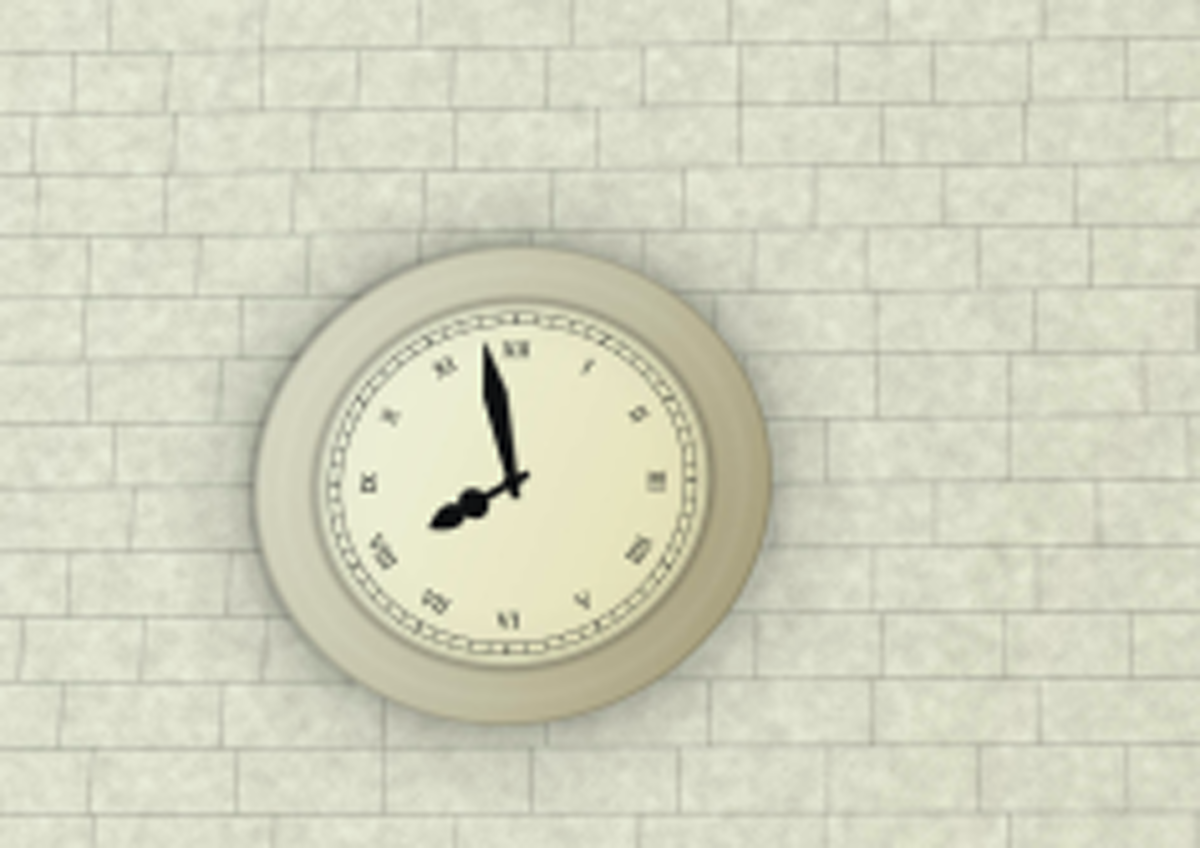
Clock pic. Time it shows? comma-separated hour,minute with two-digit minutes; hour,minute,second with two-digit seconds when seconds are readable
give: 7,58
